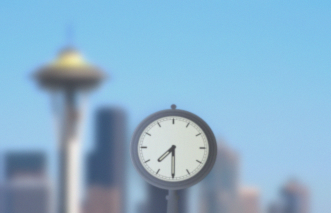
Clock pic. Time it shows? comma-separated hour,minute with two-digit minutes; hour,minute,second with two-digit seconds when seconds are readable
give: 7,30
